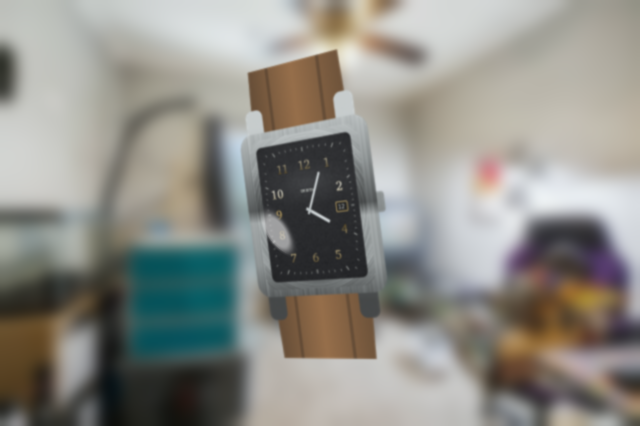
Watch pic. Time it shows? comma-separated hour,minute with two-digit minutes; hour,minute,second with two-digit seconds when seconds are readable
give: 4,04
